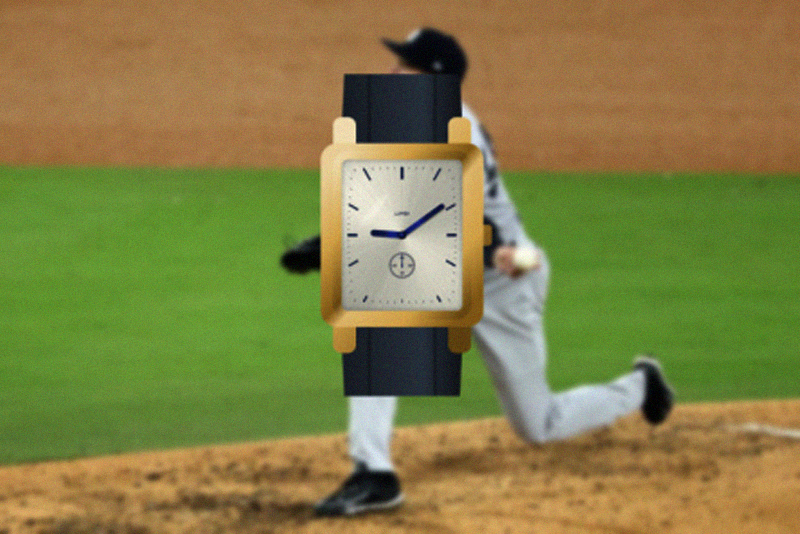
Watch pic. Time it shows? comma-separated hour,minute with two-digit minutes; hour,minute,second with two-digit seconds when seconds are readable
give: 9,09
